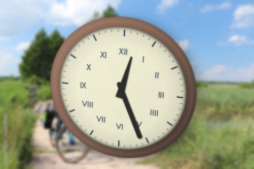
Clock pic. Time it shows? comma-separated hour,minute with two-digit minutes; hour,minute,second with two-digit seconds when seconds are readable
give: 12,26
